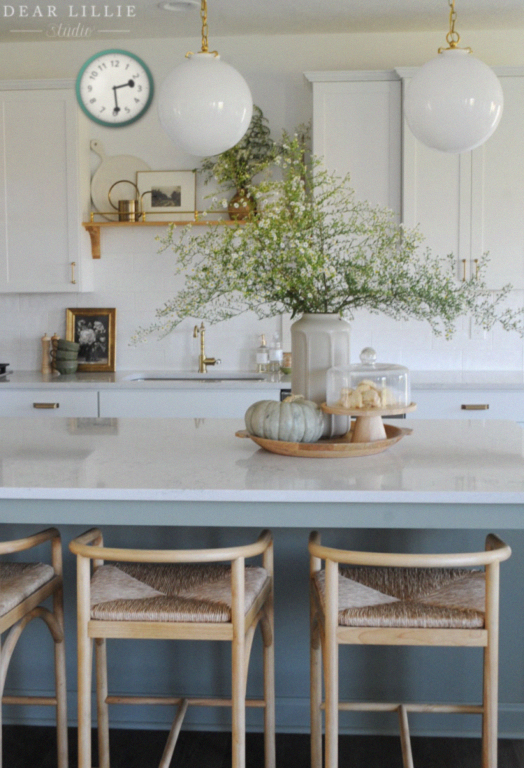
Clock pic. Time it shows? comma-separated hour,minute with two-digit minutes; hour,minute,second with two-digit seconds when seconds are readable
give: 2,29
